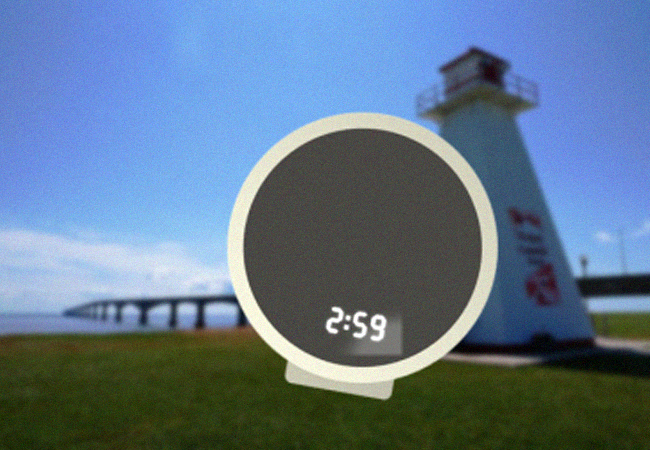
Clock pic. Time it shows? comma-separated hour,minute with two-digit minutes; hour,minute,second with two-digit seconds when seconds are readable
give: 2,59
